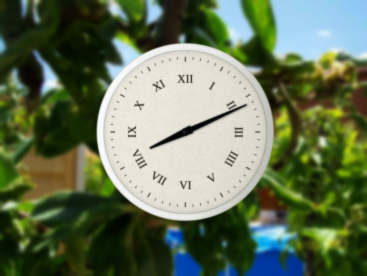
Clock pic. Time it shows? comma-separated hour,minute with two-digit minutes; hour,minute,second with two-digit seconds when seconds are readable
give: 8,11
